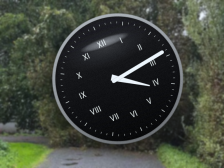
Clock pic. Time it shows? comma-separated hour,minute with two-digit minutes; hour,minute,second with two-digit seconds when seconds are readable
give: 4,14
